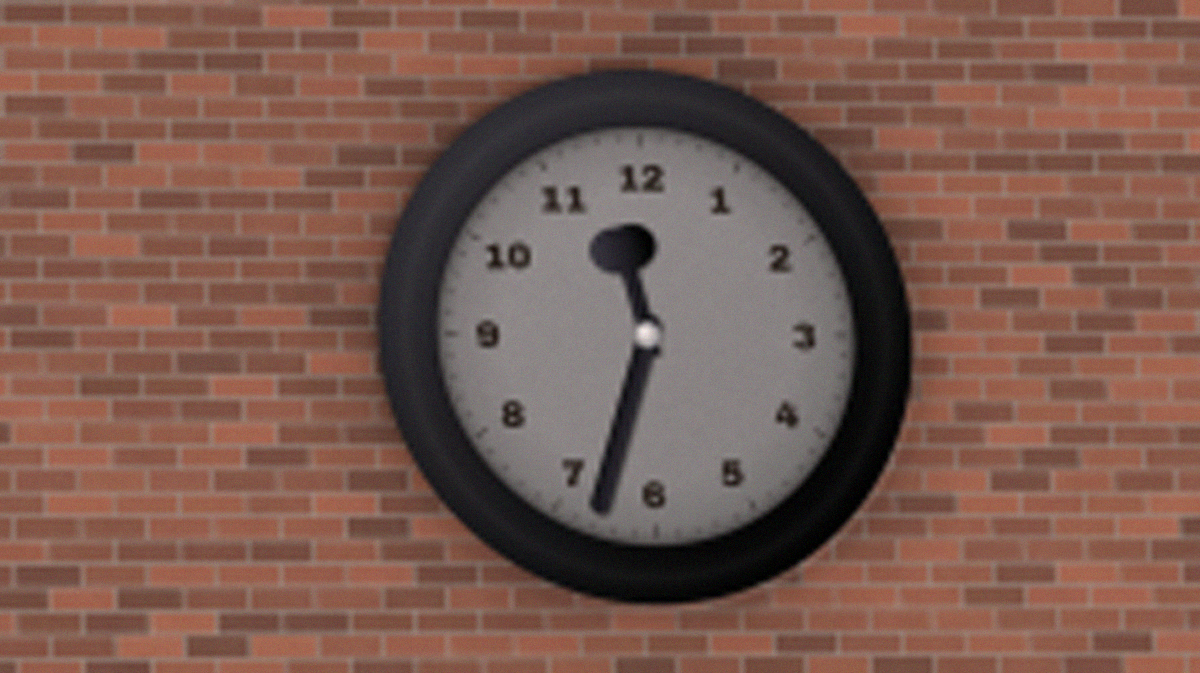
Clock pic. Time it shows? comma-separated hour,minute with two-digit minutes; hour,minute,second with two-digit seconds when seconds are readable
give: 11,33
